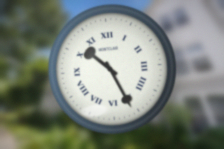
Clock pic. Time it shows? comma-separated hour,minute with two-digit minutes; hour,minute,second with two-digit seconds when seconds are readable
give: 10,26
